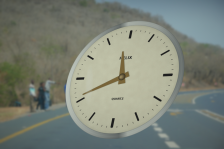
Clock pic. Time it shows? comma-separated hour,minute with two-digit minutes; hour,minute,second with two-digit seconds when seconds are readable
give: 11,41
